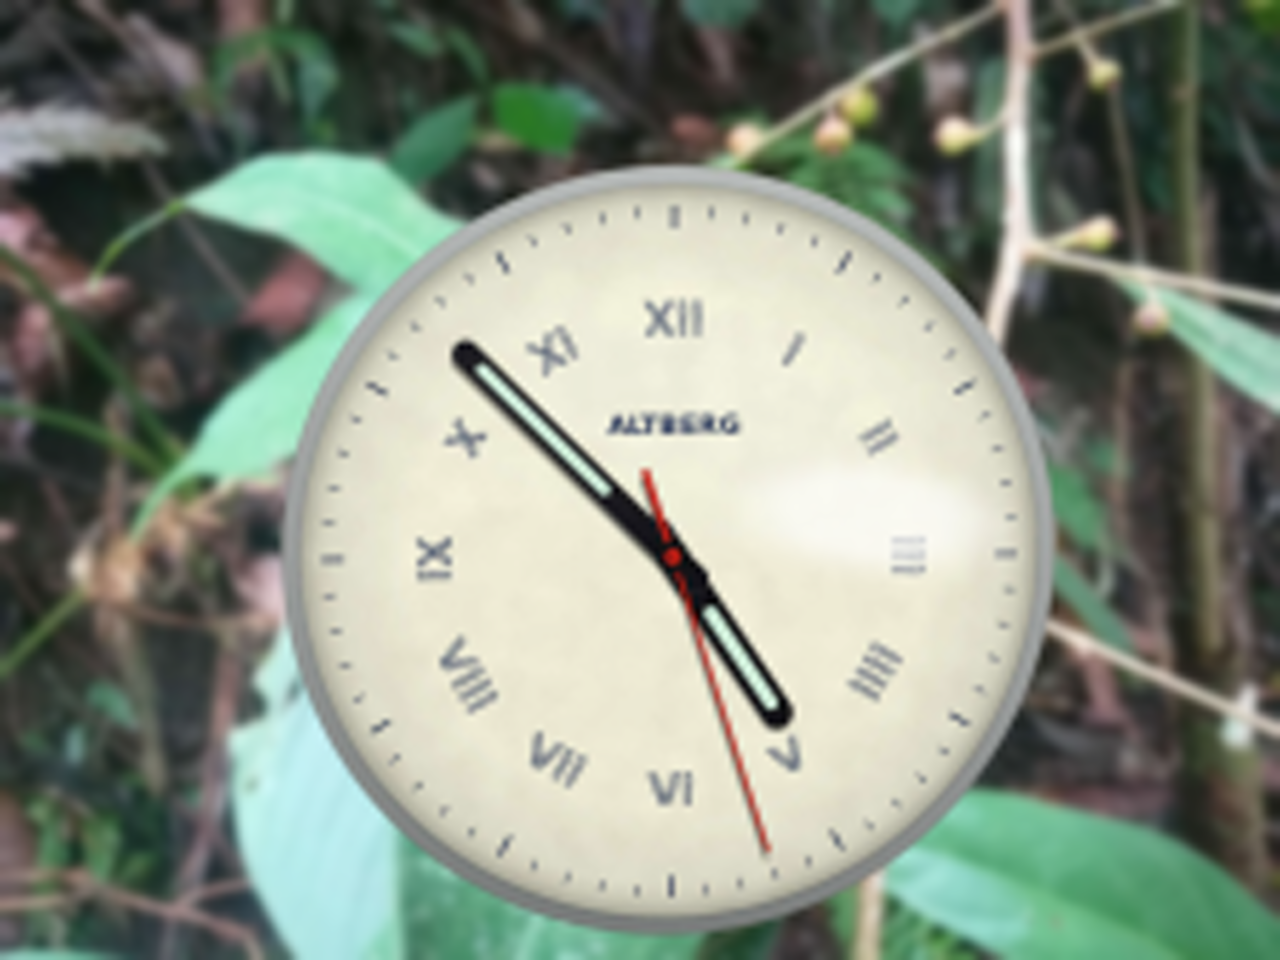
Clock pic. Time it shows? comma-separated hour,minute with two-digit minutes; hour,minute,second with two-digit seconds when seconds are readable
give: 4,52,27
